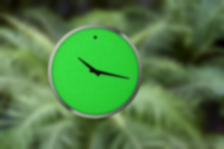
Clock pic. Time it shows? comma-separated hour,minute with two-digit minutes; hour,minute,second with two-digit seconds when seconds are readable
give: 10,17
